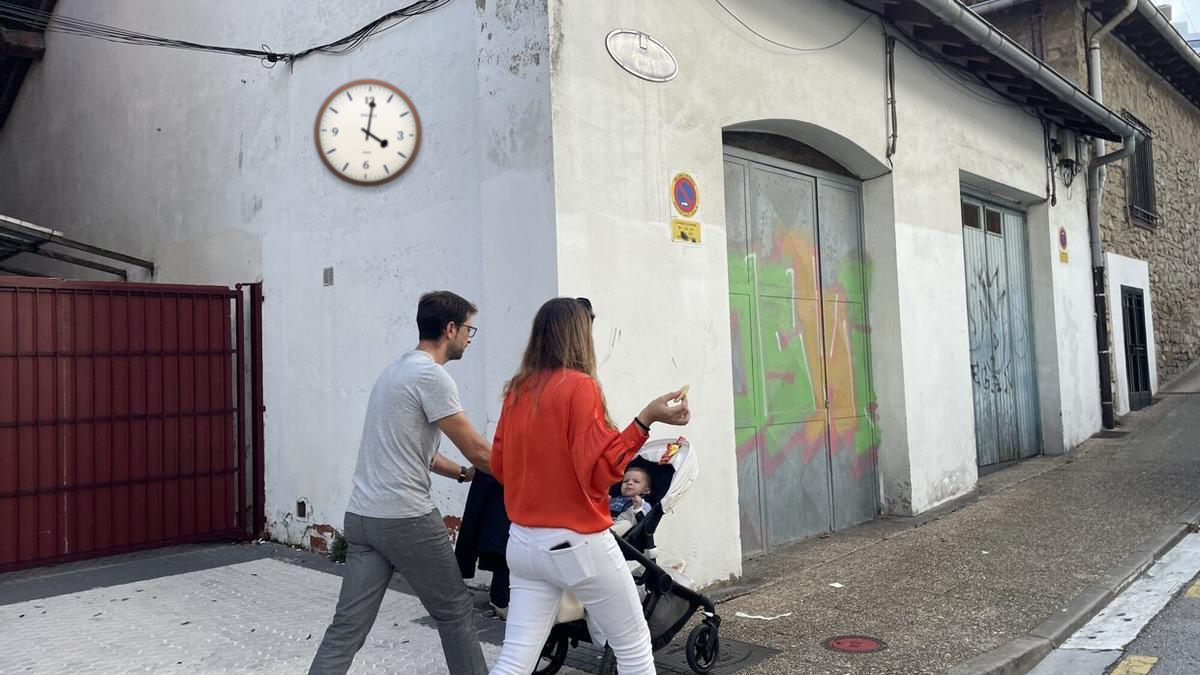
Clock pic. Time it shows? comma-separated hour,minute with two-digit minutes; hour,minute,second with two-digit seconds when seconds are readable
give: 4,01
